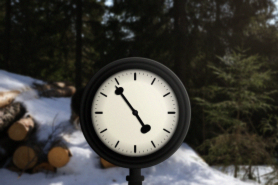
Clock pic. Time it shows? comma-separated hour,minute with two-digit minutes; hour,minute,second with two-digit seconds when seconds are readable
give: 4,54
